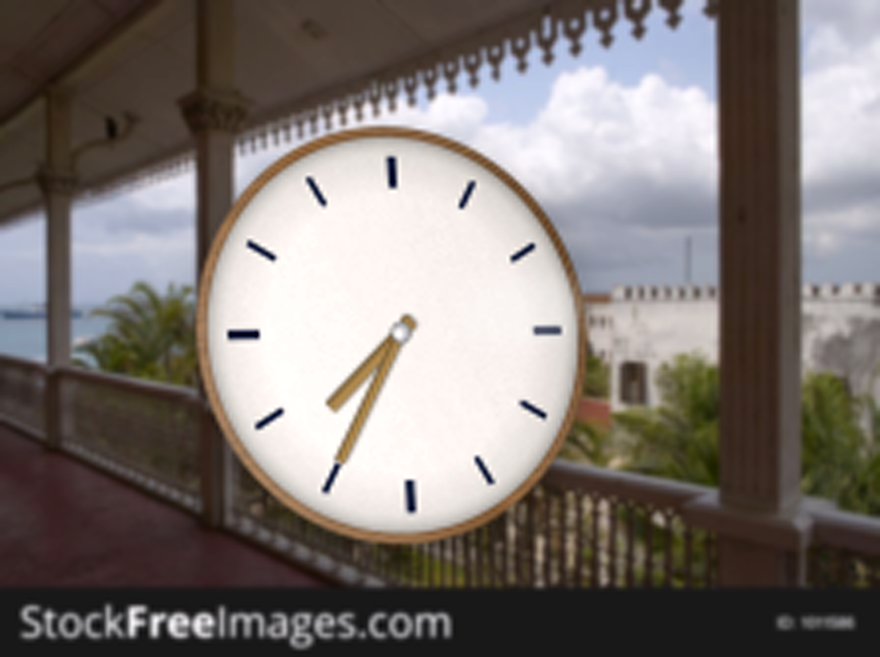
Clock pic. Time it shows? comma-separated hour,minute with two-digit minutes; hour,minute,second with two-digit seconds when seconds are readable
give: 7,35
